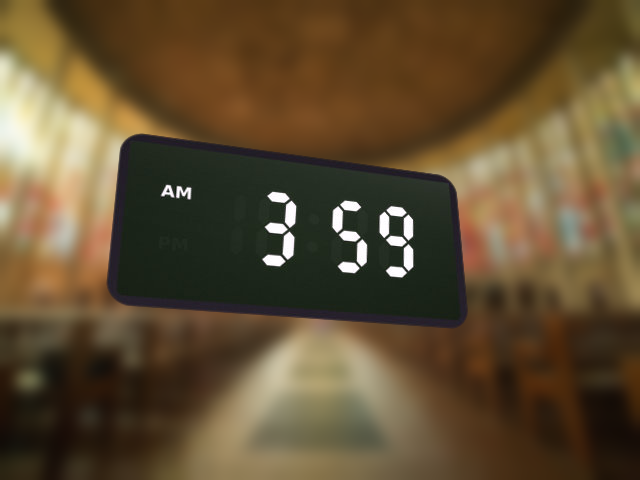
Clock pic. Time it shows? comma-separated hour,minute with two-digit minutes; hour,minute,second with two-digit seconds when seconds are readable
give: 3,59
